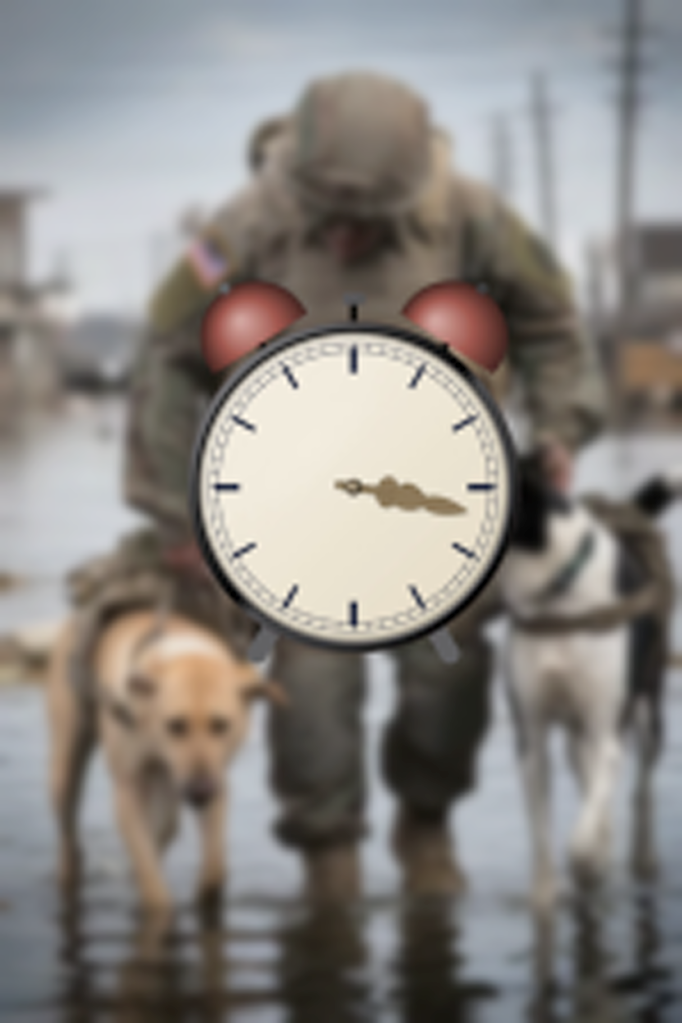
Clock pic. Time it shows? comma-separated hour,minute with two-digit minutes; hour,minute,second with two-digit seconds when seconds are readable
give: 3,17
